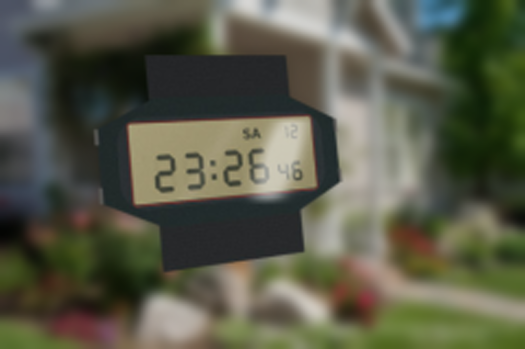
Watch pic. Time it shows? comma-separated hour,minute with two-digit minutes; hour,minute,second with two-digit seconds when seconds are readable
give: 23,26,46
